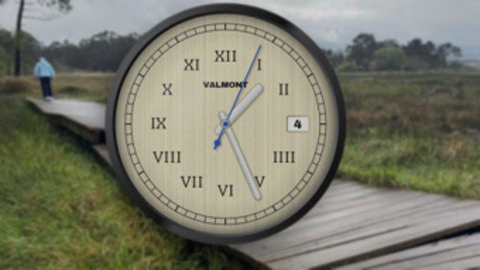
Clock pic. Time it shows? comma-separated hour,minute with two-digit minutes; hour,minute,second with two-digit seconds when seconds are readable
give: 1,26,04
